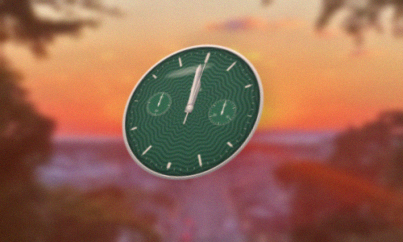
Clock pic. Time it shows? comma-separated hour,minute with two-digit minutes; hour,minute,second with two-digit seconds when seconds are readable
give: 11,59
